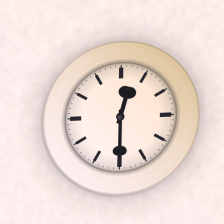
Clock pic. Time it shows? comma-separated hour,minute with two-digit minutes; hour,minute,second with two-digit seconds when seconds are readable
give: 12,30
